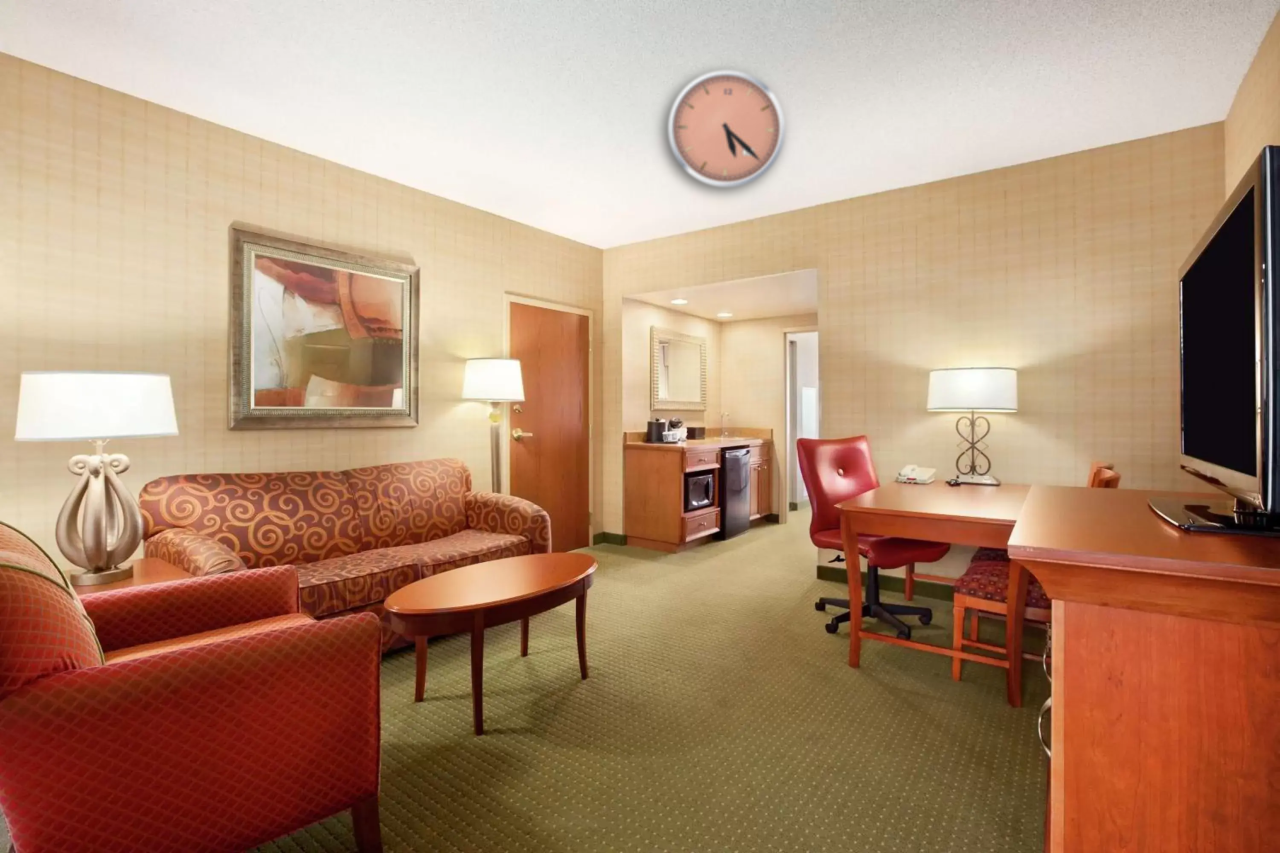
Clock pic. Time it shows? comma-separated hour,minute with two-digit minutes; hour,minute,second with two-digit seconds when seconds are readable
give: 5,22
